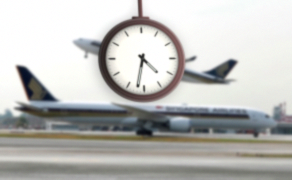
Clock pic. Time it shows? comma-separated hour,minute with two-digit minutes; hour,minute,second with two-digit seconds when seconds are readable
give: 4,32
